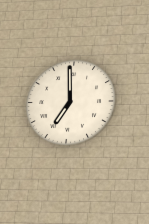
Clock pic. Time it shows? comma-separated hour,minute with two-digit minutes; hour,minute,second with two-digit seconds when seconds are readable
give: 6,59
